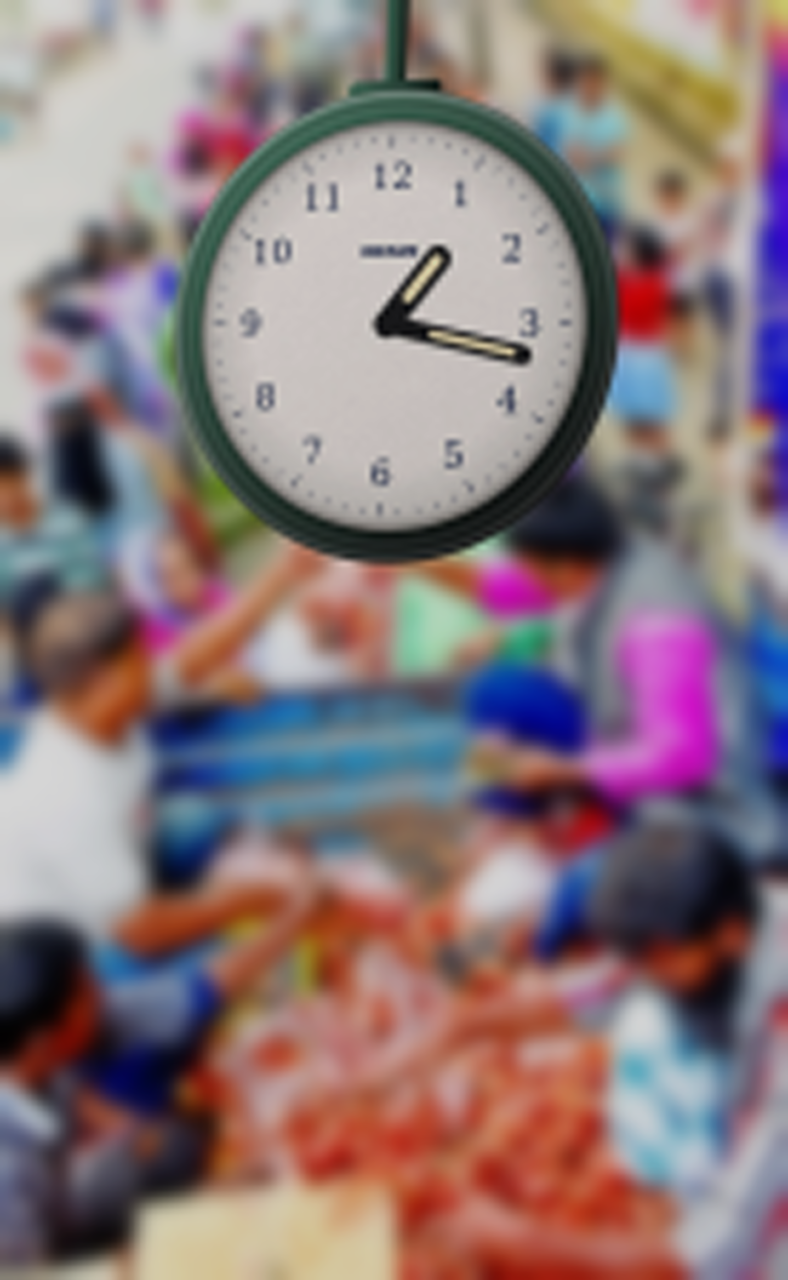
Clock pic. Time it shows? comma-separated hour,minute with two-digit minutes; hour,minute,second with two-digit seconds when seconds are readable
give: 1,17
